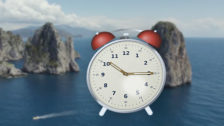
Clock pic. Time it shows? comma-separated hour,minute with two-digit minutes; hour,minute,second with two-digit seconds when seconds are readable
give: 10,15
